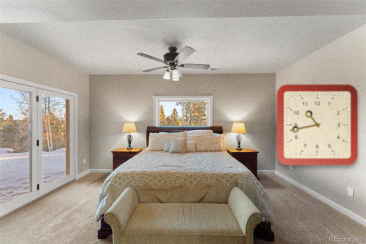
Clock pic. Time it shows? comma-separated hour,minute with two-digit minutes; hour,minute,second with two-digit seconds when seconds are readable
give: 10,43
